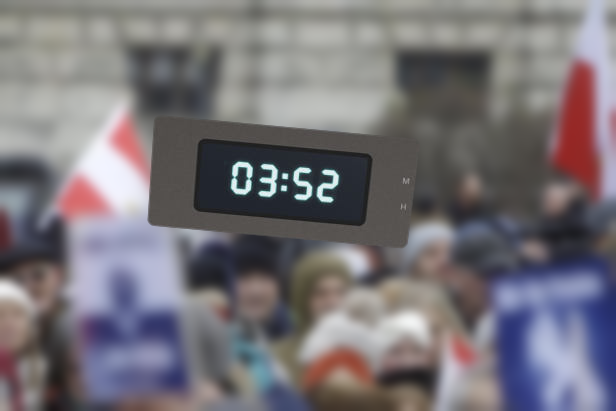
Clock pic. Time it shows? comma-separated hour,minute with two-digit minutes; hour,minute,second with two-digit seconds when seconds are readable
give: 3,52
